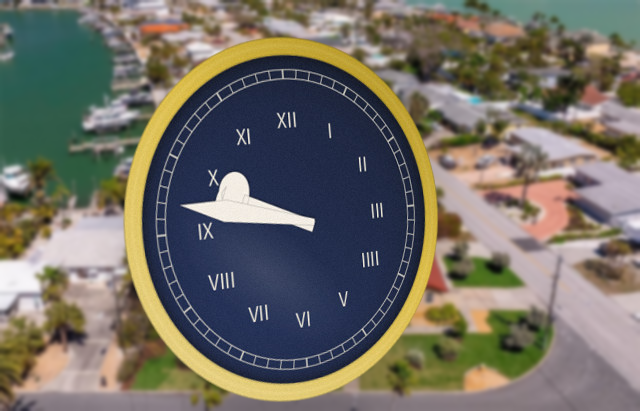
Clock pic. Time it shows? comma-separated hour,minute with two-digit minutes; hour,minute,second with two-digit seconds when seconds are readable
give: 9,47
